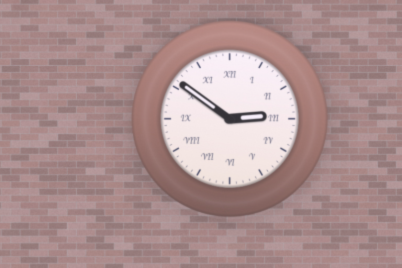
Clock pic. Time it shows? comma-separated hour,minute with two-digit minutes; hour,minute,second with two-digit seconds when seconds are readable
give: 2,51
